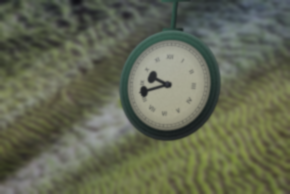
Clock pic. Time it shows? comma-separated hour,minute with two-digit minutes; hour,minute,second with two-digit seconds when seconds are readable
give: 9,42
